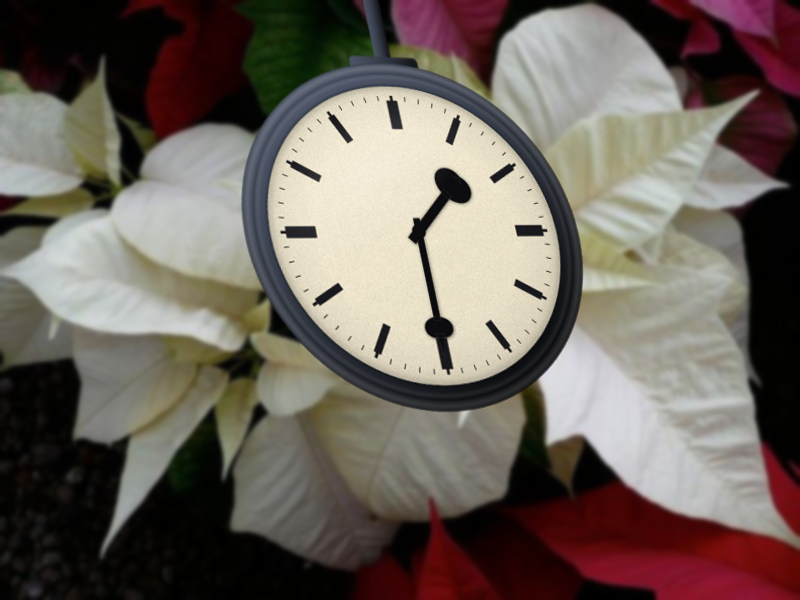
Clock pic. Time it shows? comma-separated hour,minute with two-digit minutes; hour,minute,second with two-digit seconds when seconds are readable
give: 1,30
